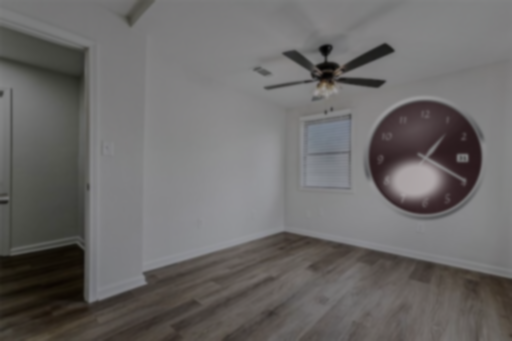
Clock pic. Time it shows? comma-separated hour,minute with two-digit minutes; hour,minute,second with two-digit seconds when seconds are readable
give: 1,20
